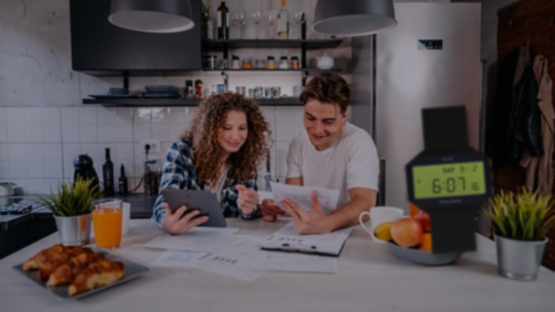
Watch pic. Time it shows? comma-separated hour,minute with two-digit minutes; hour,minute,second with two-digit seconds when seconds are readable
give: 6,07
